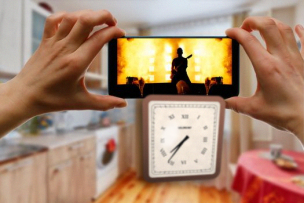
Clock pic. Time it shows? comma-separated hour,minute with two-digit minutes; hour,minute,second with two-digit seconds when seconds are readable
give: 7,36
